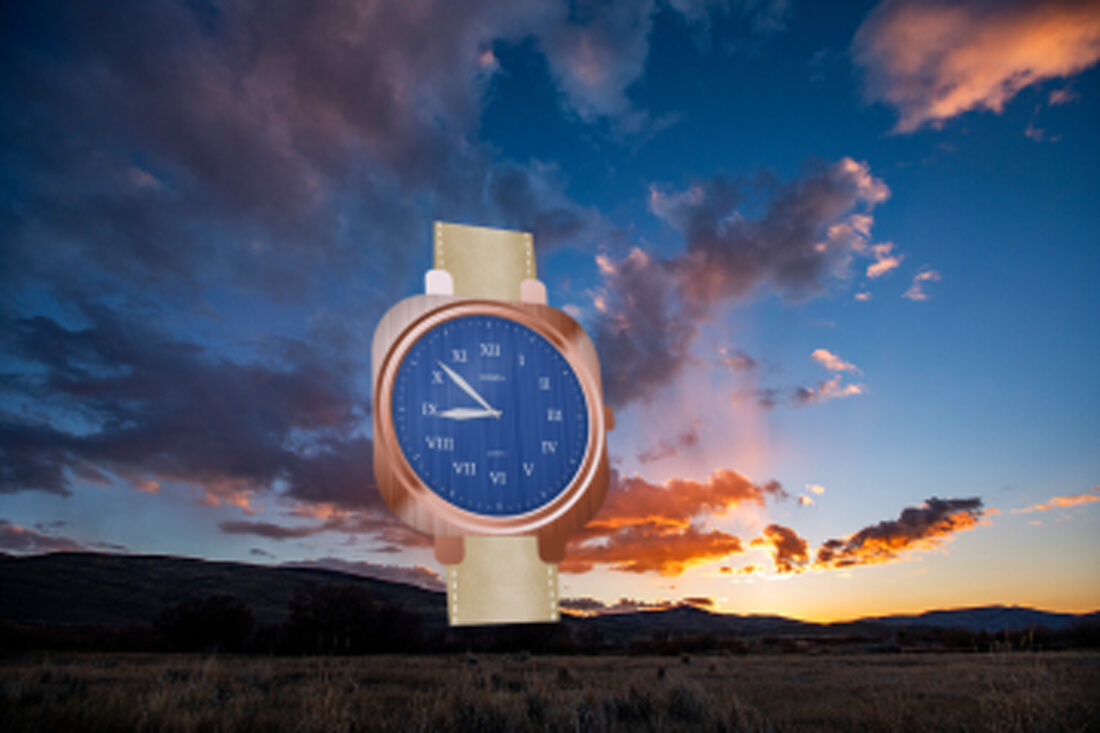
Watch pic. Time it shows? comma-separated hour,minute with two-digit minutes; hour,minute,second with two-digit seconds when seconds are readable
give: 8,52
